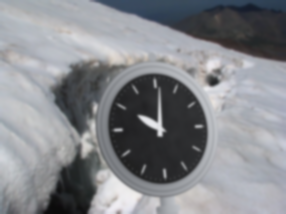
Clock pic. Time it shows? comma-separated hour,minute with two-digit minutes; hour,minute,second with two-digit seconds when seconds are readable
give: 10,01
